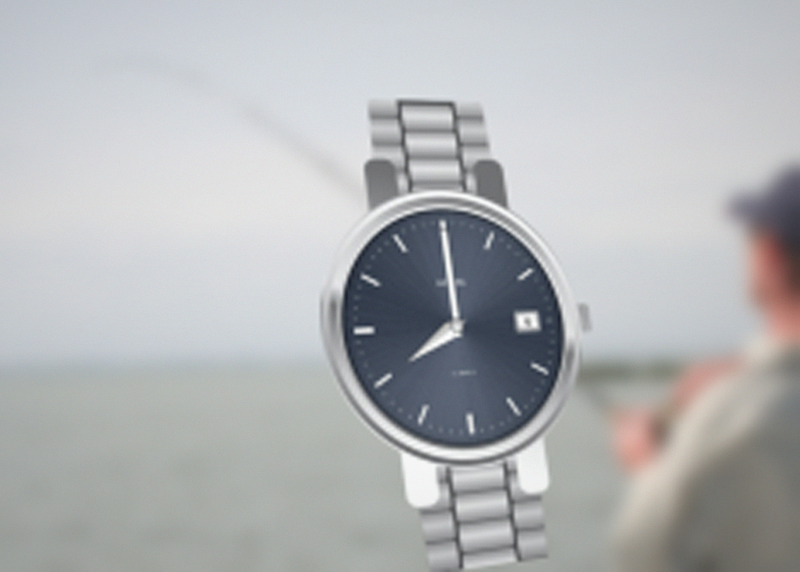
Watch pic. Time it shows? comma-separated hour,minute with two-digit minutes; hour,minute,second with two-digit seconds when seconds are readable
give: 8,00
